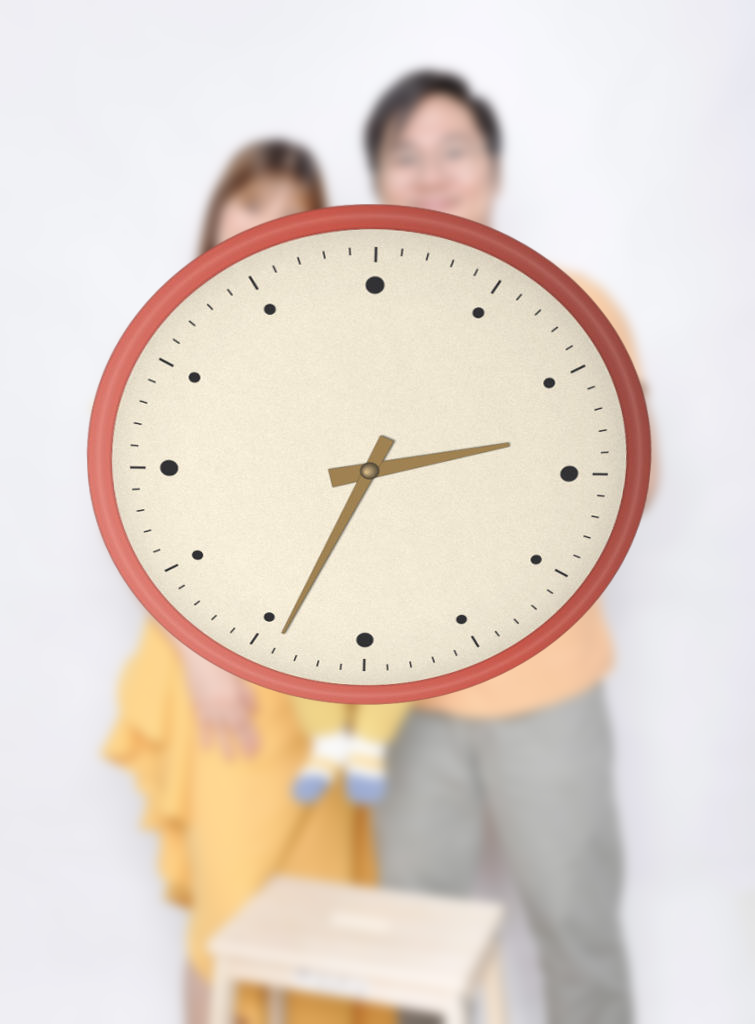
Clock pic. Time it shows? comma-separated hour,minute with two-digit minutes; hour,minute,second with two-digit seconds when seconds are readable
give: 2,34
